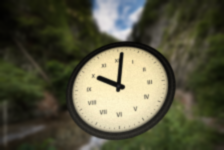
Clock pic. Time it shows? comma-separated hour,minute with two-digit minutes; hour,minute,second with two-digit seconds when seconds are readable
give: 10,01
